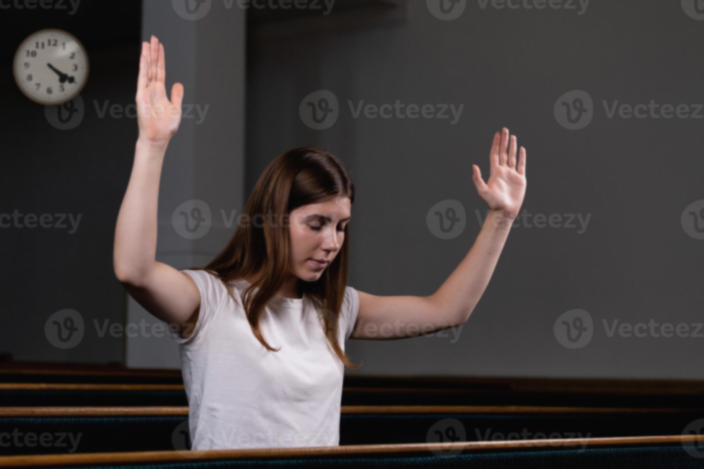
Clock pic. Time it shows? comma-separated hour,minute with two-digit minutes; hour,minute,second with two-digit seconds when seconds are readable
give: 4,20
